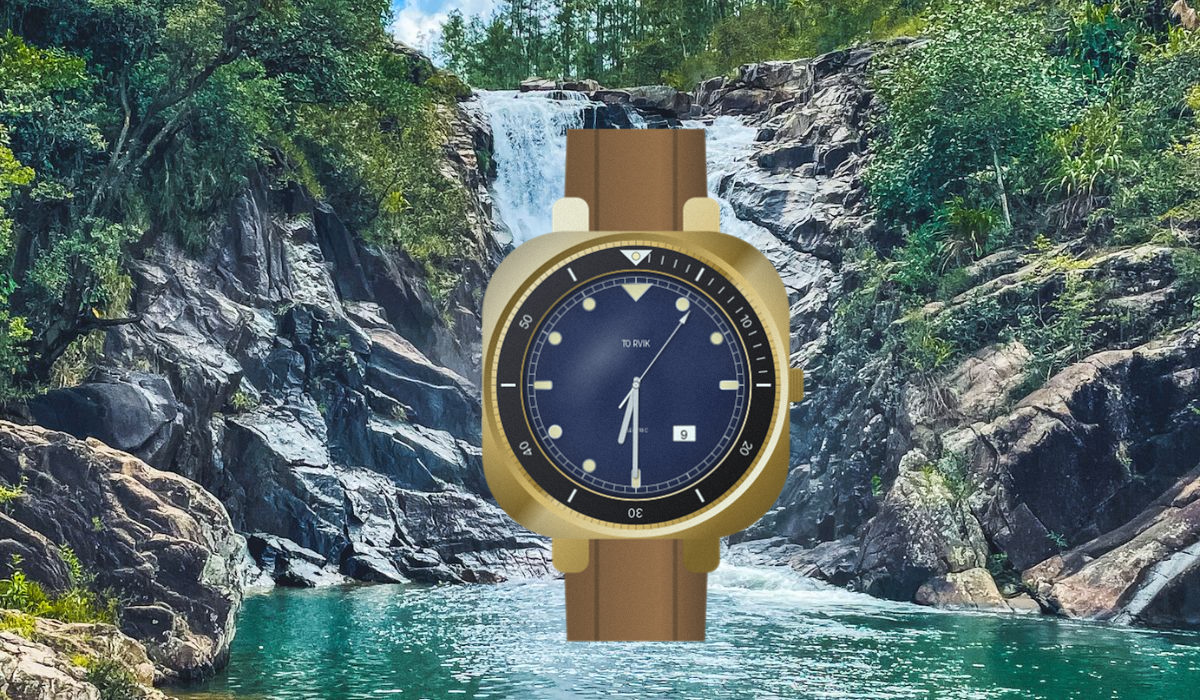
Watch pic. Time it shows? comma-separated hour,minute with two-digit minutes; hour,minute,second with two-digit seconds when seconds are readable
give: 6,30,06
